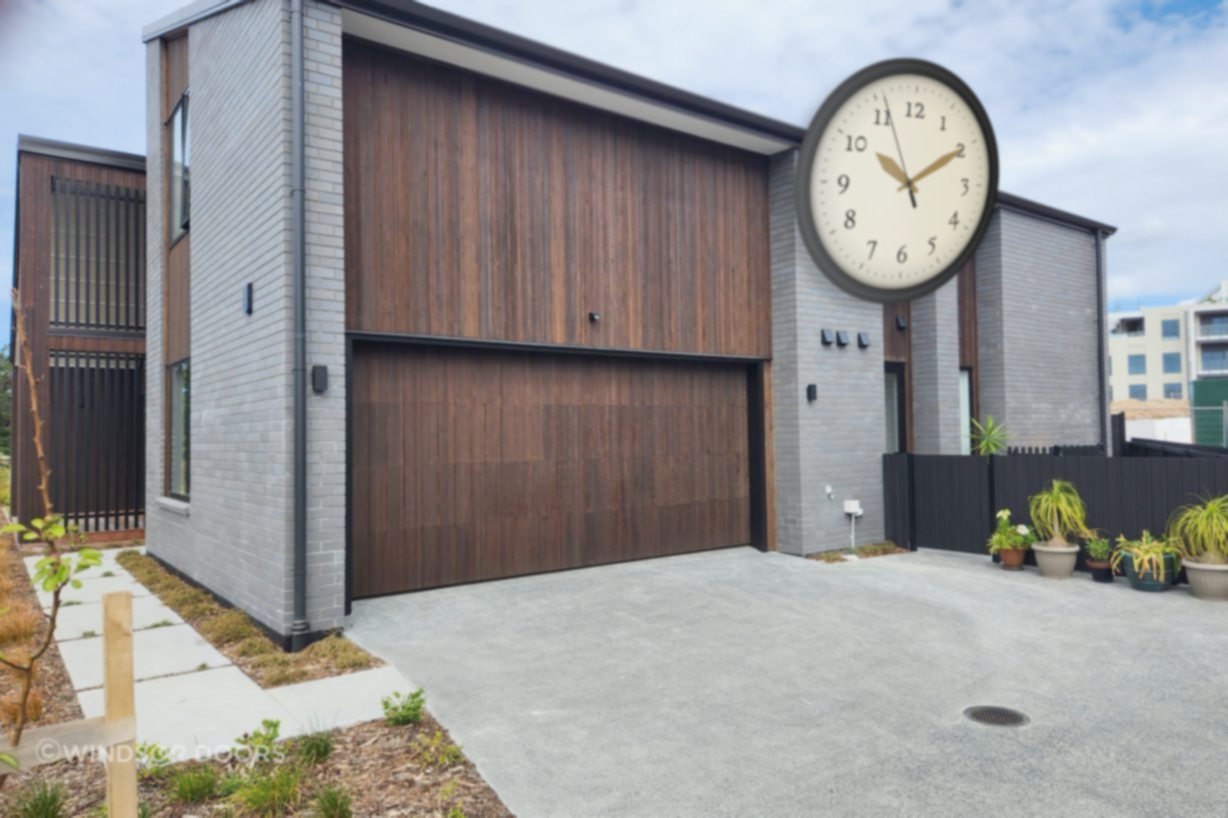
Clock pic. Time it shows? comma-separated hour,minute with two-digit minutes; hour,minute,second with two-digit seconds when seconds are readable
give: 10,09,56
